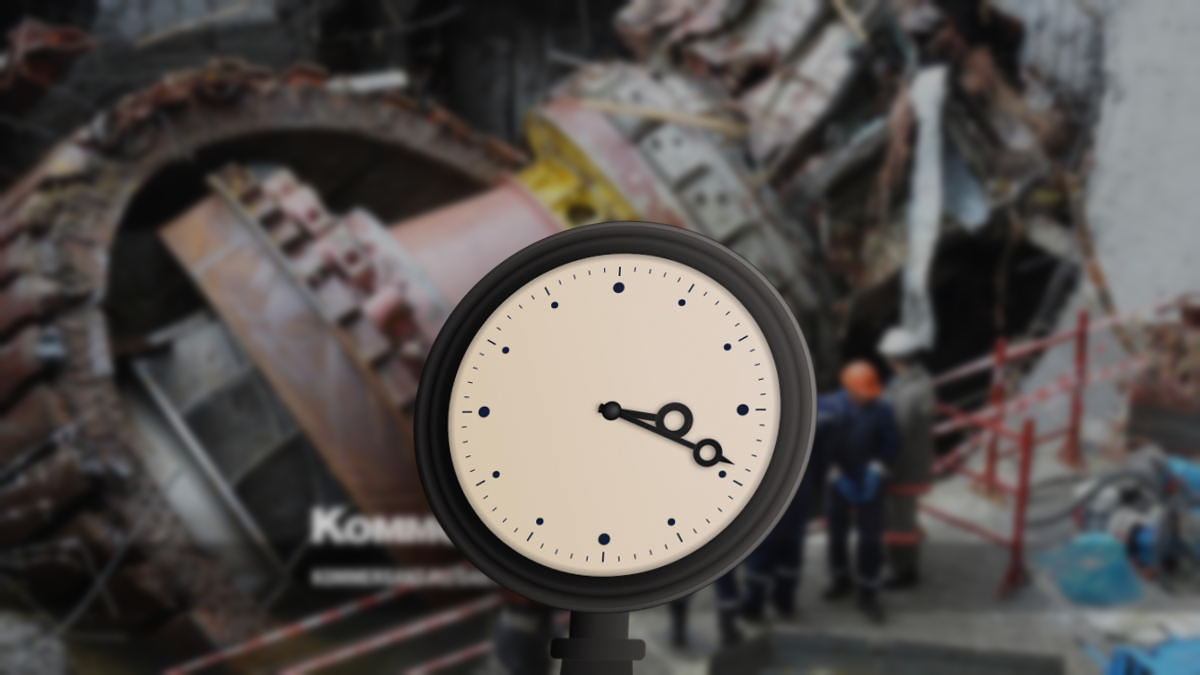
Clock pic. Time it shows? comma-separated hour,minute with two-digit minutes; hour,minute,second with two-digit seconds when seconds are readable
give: 3,19
